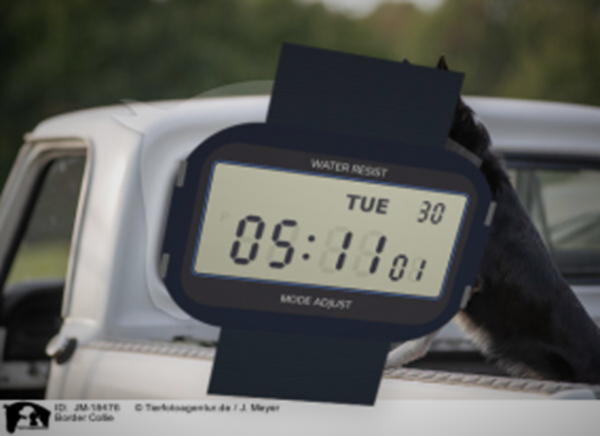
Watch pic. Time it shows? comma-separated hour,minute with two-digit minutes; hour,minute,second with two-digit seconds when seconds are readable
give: 5,11,01
